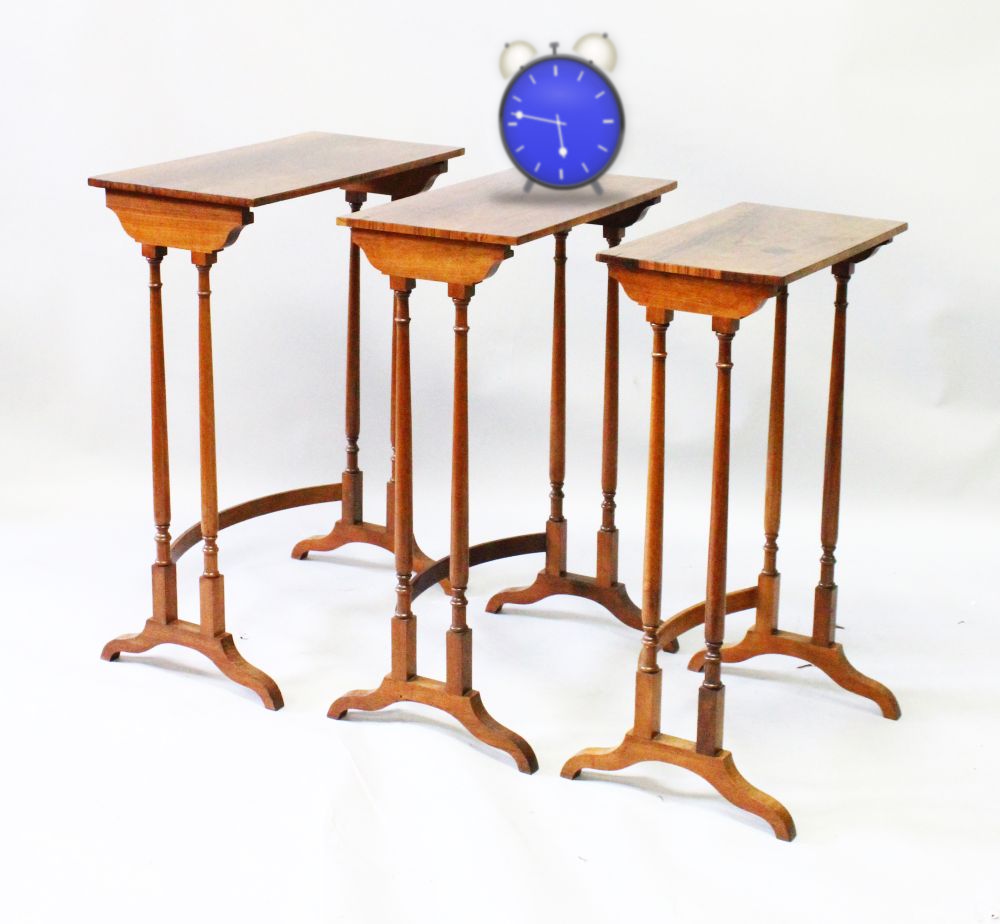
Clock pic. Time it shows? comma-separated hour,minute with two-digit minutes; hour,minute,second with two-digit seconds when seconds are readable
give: 5,47
